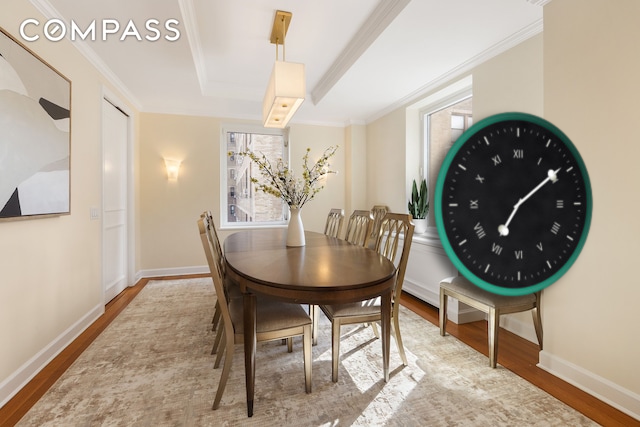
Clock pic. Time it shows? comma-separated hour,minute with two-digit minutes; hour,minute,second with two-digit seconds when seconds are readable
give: 7,09
